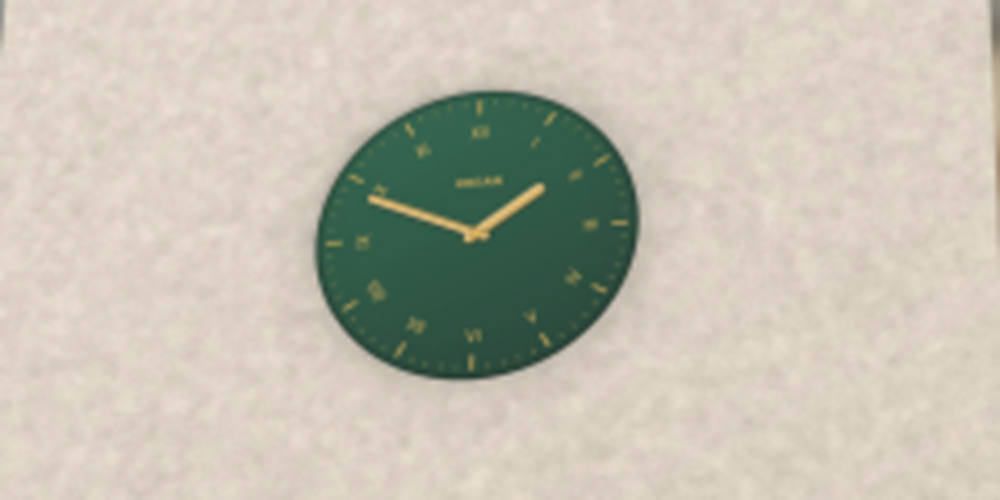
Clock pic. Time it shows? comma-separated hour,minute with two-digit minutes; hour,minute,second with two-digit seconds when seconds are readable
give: 1,49
